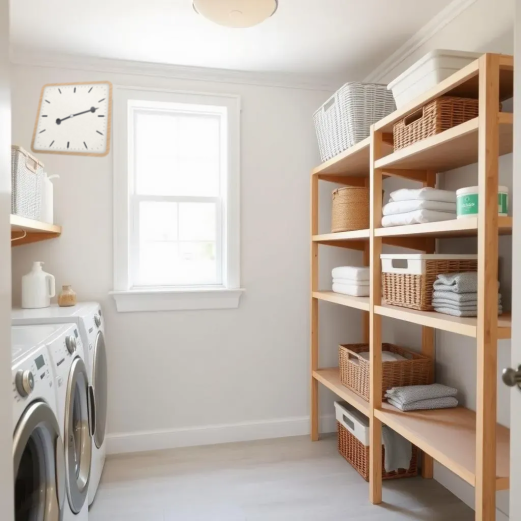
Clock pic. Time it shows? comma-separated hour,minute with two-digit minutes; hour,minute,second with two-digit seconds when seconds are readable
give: 8,12
